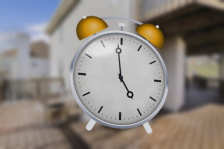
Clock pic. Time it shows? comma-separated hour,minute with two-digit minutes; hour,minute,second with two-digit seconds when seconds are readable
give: 4,59
